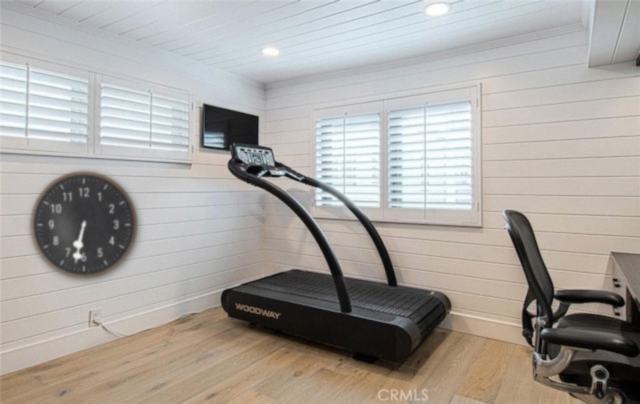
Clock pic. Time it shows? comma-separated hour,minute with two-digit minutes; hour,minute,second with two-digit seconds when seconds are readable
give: 6,32
